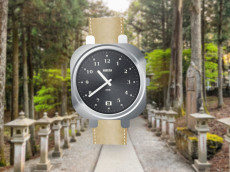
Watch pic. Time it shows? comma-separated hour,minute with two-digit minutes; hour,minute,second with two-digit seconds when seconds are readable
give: 10,39
